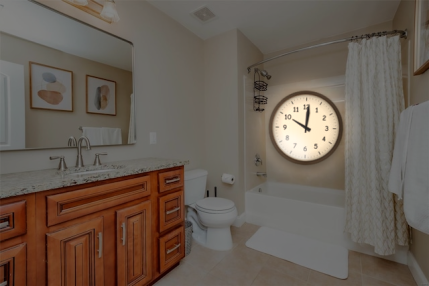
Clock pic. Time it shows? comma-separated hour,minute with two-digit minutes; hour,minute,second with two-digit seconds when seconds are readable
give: 10,01
